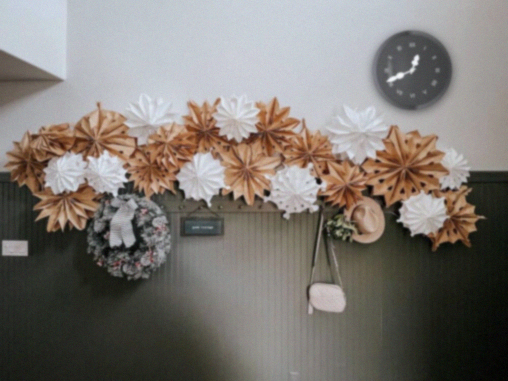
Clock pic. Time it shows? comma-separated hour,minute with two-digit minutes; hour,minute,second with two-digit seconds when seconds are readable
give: 12,41
